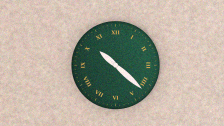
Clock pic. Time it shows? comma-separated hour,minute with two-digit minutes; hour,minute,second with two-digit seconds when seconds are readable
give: 10,22
